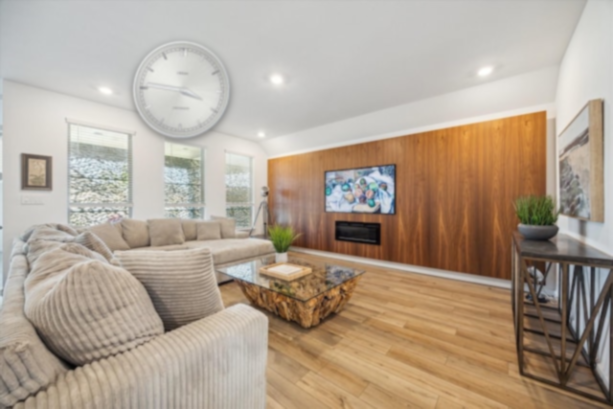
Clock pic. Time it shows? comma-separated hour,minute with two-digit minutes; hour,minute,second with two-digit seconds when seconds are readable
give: 3,46
